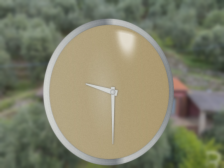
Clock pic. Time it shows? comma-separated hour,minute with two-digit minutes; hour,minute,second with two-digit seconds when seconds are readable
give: 9,30
